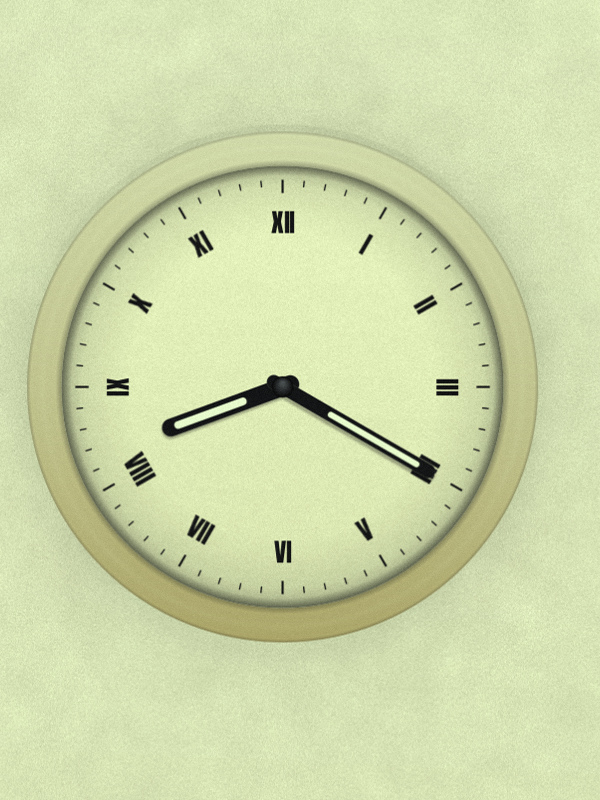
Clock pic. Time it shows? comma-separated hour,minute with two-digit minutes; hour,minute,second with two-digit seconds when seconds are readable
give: 8,20
